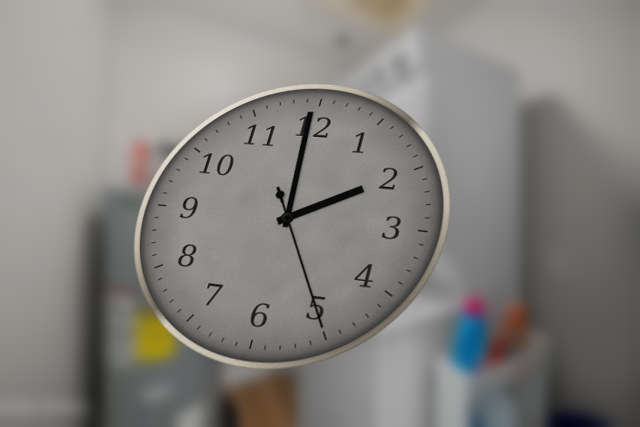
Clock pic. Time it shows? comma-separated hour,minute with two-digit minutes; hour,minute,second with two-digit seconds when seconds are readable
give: 1,59,25
